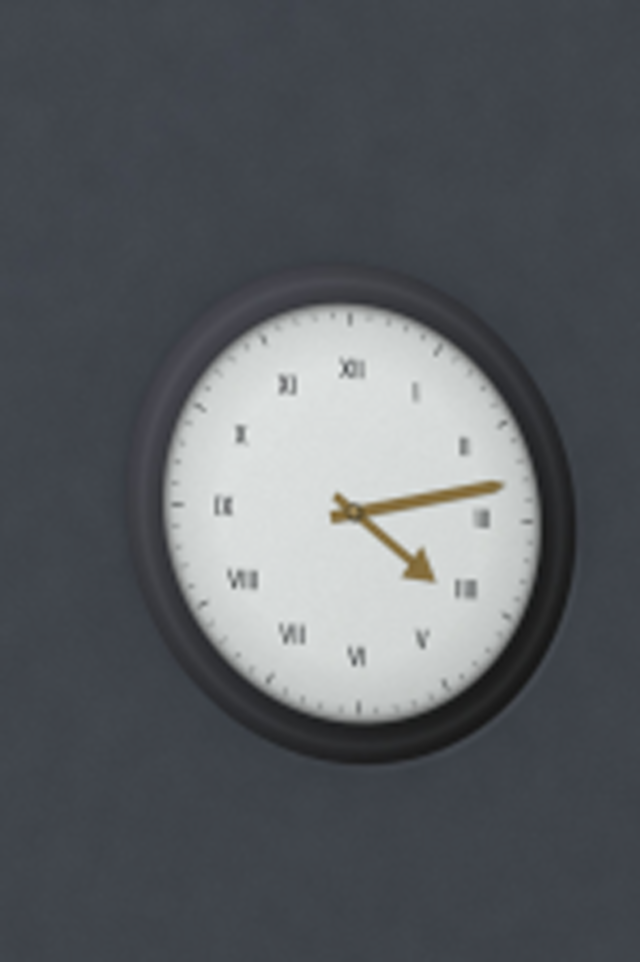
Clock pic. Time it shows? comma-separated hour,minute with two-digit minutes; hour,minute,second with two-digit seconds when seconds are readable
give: 4,13
